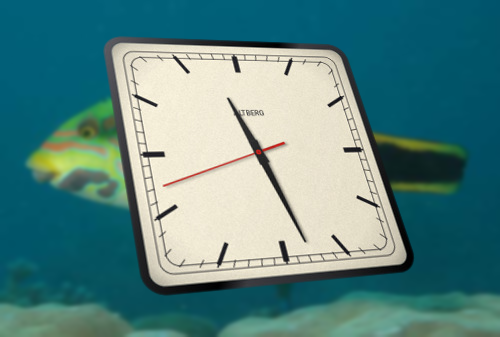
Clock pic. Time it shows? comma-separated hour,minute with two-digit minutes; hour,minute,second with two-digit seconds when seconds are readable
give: 11,27,42
